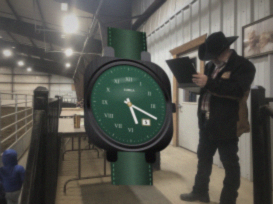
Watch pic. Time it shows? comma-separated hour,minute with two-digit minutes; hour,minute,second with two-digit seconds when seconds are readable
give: 5,19
